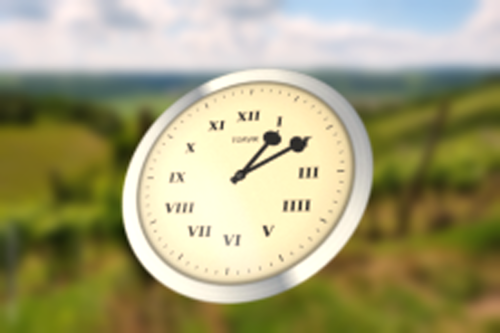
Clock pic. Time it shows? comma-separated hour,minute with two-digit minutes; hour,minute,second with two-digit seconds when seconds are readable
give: 1,10
